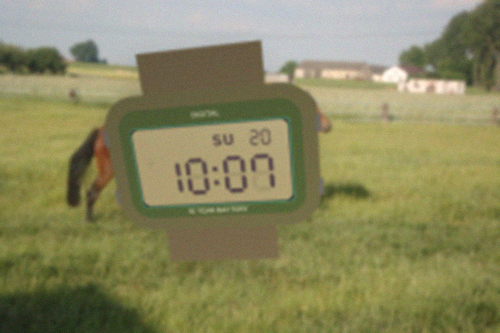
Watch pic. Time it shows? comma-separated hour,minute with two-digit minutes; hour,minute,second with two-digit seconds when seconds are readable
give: 10,07
